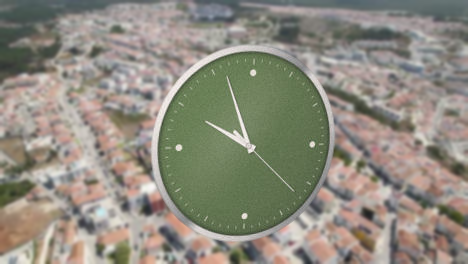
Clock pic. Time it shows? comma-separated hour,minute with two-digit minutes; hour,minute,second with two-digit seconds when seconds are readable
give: 9,56,22
